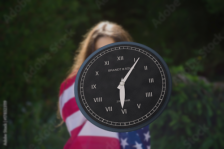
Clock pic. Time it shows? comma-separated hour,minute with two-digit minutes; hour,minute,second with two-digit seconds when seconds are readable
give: 6,06
